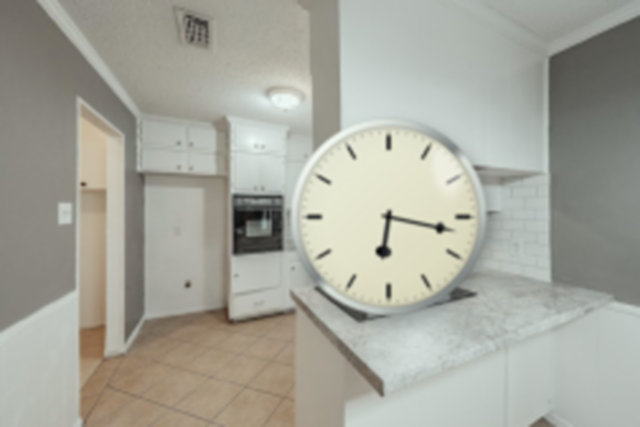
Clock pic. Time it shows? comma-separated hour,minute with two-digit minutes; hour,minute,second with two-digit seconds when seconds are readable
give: 6,17
